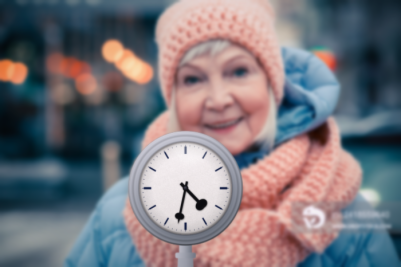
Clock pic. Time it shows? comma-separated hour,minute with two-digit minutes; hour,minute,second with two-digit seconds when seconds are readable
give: 4,32
